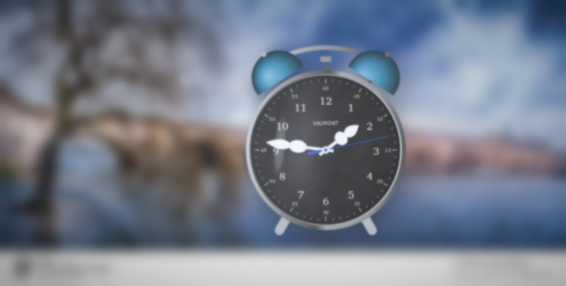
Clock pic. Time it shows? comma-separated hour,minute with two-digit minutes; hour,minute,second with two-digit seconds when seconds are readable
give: 1,46,13
